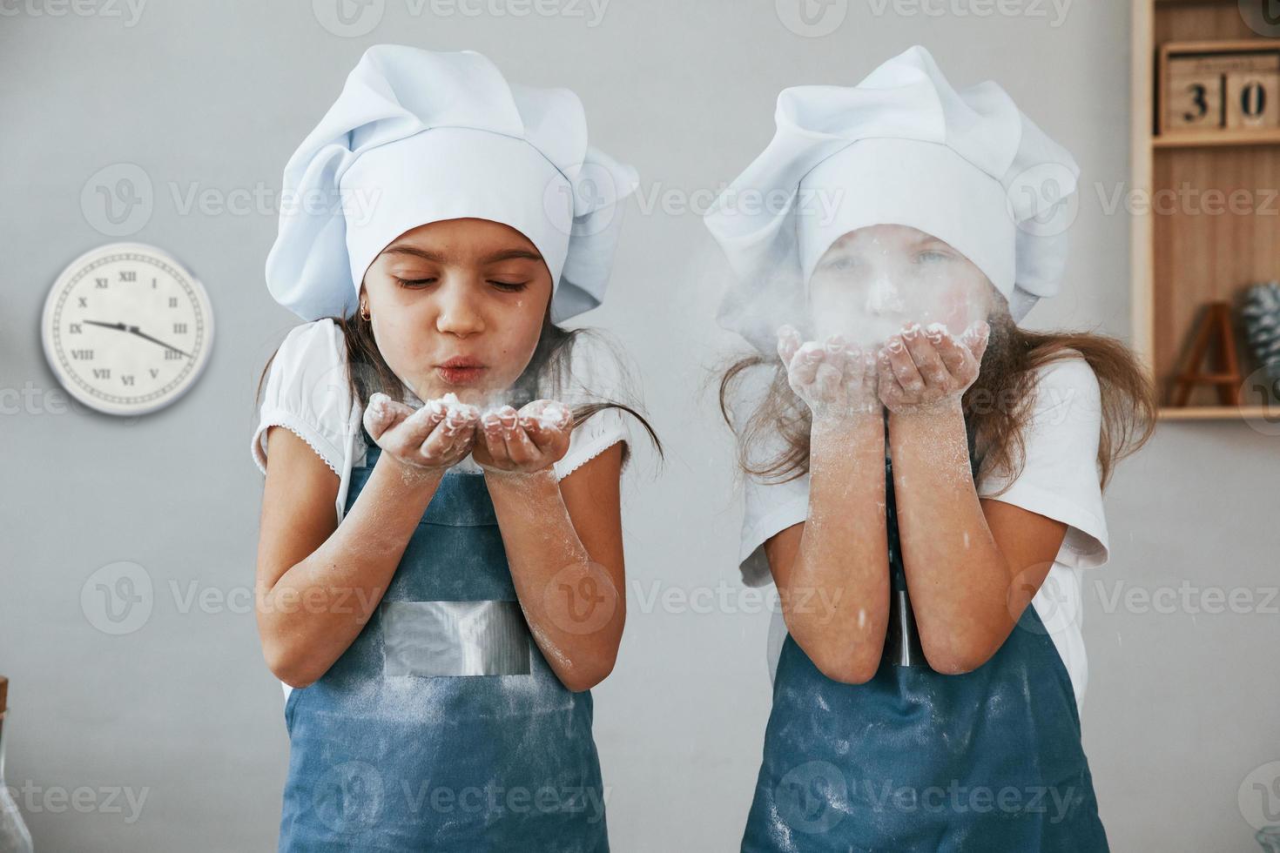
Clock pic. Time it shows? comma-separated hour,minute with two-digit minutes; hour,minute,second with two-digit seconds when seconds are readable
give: 9,19
